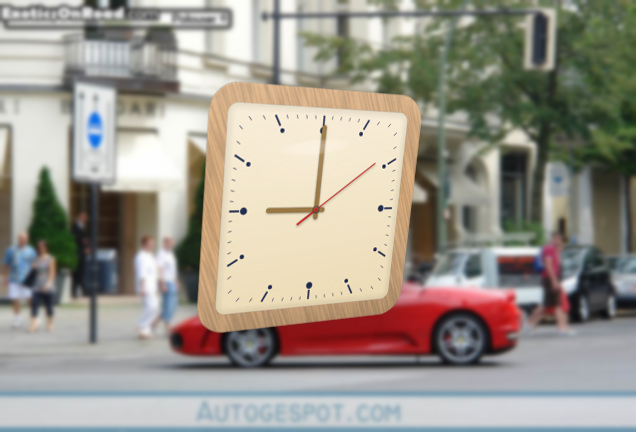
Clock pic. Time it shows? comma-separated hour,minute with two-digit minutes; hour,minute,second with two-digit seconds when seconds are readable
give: 9,00,09
